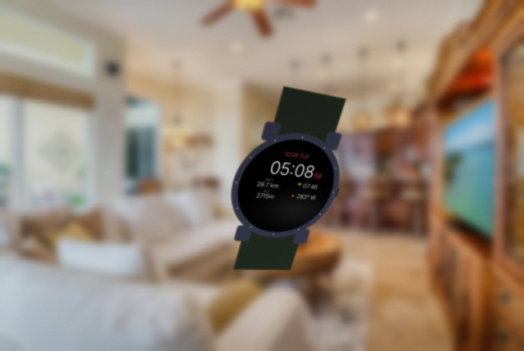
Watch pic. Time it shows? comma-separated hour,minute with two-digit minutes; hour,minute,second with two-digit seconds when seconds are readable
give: 5,08
